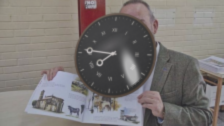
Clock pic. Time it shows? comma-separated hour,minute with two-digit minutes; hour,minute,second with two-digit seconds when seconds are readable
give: 7,46
